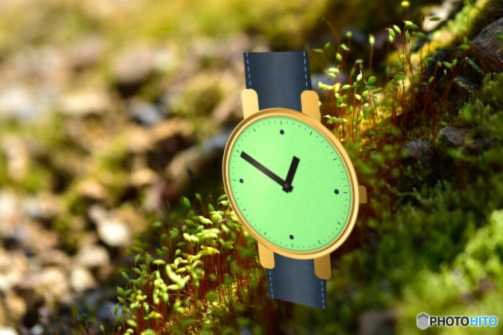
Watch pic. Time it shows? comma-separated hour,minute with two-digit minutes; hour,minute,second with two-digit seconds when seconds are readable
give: 12,50
